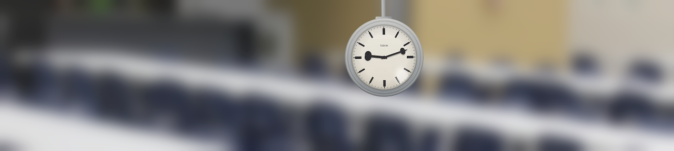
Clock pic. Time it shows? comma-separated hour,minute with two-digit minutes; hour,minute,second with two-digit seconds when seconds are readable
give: 9,12
